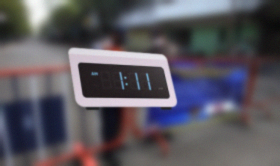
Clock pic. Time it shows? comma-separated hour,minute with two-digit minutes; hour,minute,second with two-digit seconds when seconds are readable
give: 1,11
